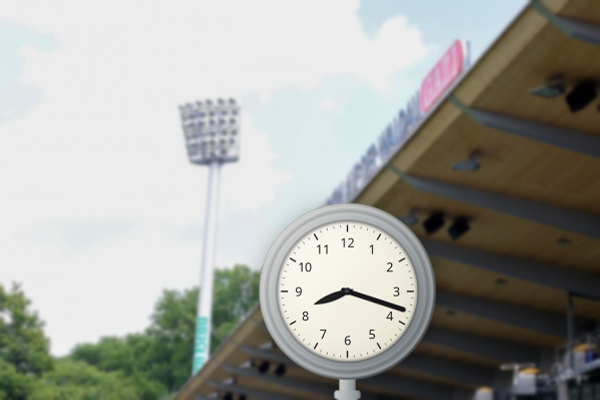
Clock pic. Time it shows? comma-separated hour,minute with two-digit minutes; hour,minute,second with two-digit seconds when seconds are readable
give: 8,18
